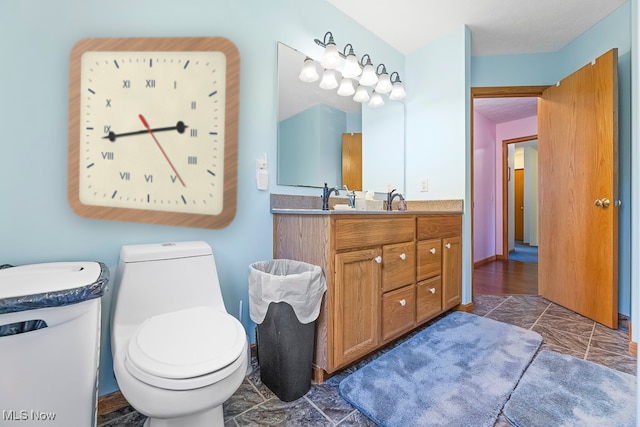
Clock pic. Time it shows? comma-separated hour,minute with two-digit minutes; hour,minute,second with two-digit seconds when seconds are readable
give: 2,43,24
